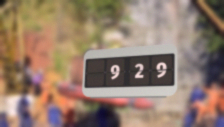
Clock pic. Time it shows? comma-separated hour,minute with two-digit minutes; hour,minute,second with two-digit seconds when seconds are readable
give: 9,29
